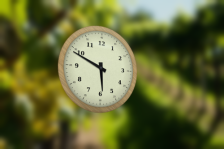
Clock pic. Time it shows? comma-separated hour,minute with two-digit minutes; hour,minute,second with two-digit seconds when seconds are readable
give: 5,49
